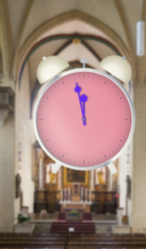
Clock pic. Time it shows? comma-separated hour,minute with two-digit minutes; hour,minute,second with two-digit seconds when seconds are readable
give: 11,58
